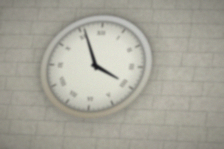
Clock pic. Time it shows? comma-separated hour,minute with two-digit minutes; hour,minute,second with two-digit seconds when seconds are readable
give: 3,56
